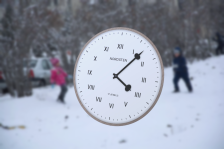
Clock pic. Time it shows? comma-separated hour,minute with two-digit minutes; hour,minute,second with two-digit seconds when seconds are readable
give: 4,07
